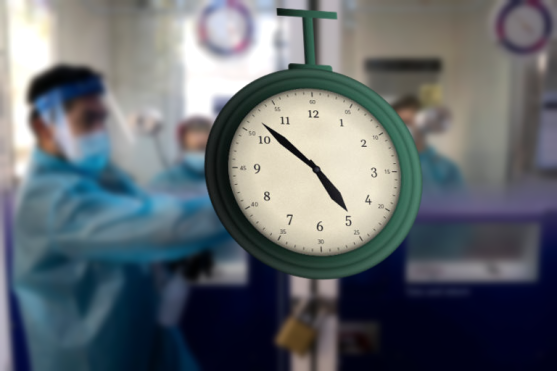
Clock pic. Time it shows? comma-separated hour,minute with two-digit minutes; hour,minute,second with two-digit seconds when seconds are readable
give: 4,52
